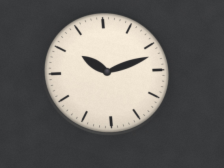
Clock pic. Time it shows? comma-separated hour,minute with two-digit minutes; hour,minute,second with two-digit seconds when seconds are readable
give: 10,12
